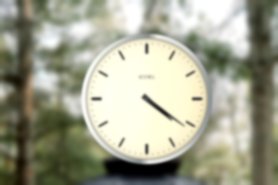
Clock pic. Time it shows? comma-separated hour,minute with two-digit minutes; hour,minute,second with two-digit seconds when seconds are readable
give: 4,21
